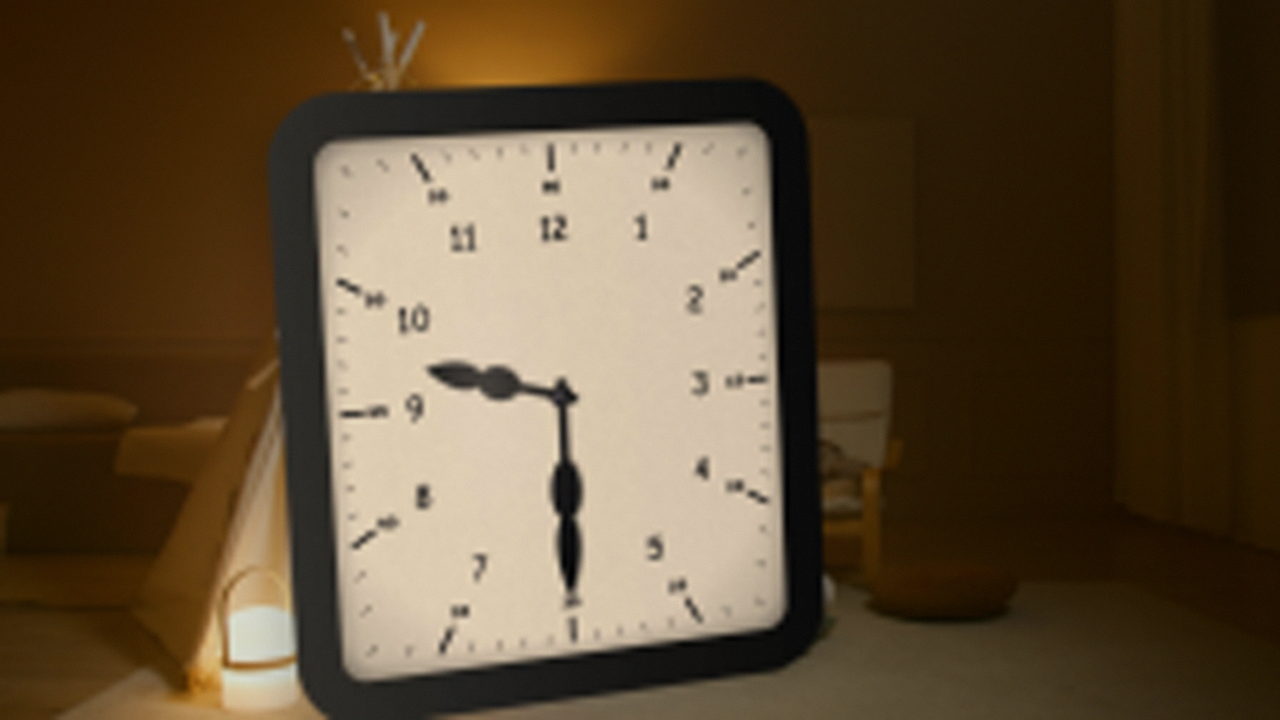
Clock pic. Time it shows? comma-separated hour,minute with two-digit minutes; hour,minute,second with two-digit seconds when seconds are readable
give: 9,30
